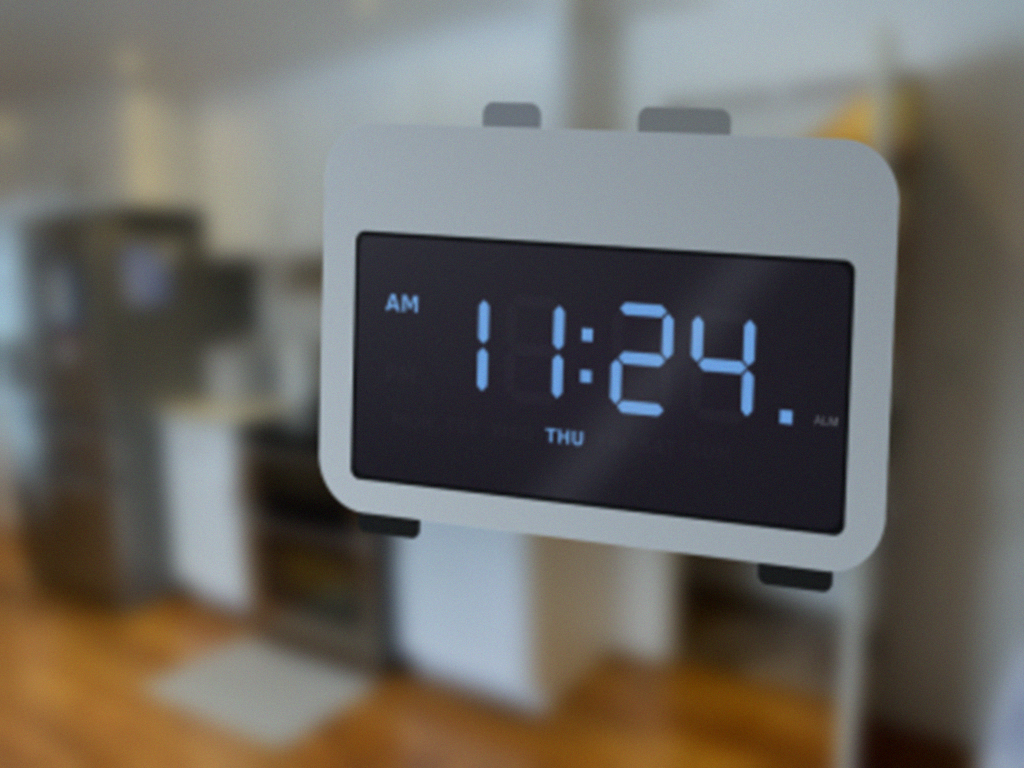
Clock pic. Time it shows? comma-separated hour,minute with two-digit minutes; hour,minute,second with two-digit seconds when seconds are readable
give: 11,24
